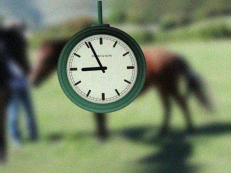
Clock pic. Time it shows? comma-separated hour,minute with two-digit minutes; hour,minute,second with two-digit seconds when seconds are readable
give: 8,56
